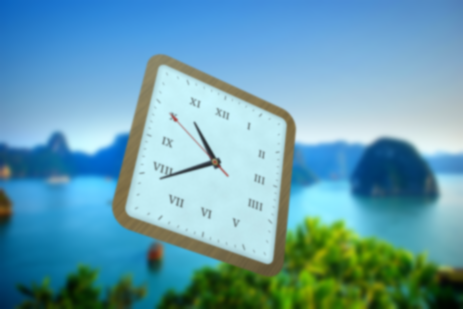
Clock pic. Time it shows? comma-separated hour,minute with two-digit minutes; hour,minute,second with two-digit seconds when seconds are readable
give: 10,38,50
